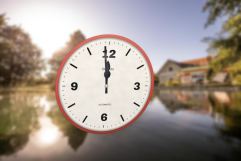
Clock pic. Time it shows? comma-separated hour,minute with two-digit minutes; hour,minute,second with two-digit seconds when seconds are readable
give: 11,59
